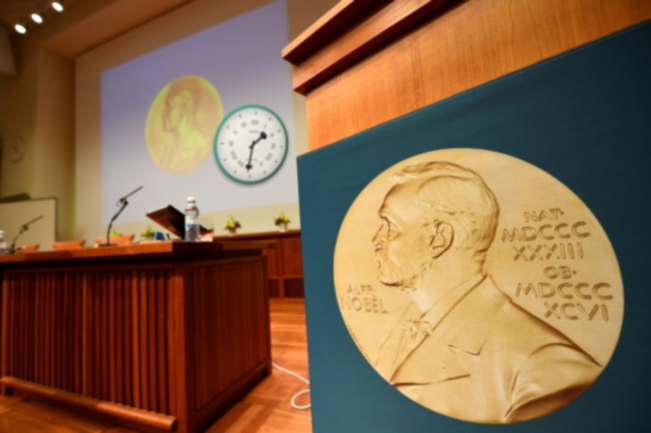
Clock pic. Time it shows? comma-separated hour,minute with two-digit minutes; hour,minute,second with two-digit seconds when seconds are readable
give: 1,31
